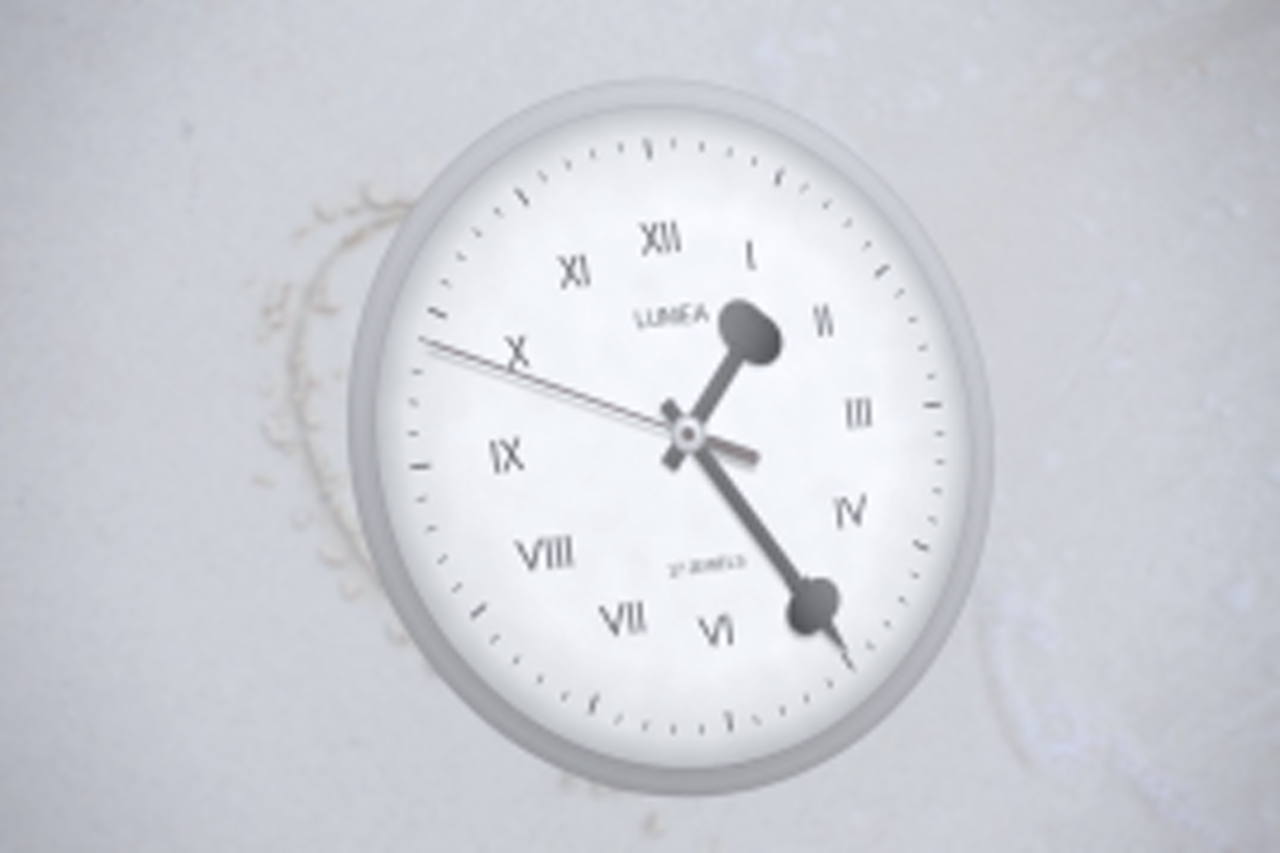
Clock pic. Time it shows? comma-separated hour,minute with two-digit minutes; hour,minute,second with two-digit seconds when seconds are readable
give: 1,24,49
